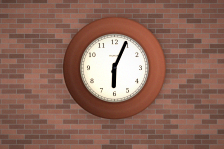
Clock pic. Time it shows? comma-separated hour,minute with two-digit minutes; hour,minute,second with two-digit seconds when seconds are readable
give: 6,04
